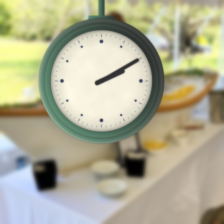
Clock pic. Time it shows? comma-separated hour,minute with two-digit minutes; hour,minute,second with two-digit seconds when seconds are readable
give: 2,10
